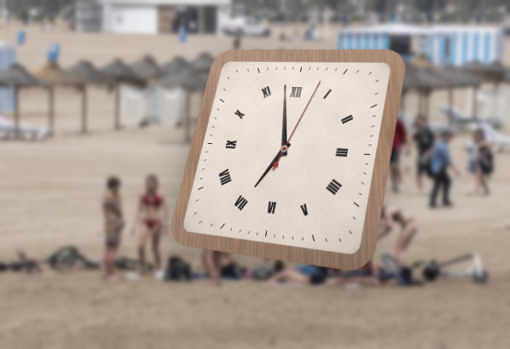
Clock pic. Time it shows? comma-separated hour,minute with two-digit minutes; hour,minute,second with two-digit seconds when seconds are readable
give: 6,58,03
